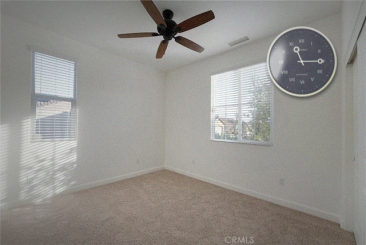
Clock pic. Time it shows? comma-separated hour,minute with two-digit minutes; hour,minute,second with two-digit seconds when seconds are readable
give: 11,15
